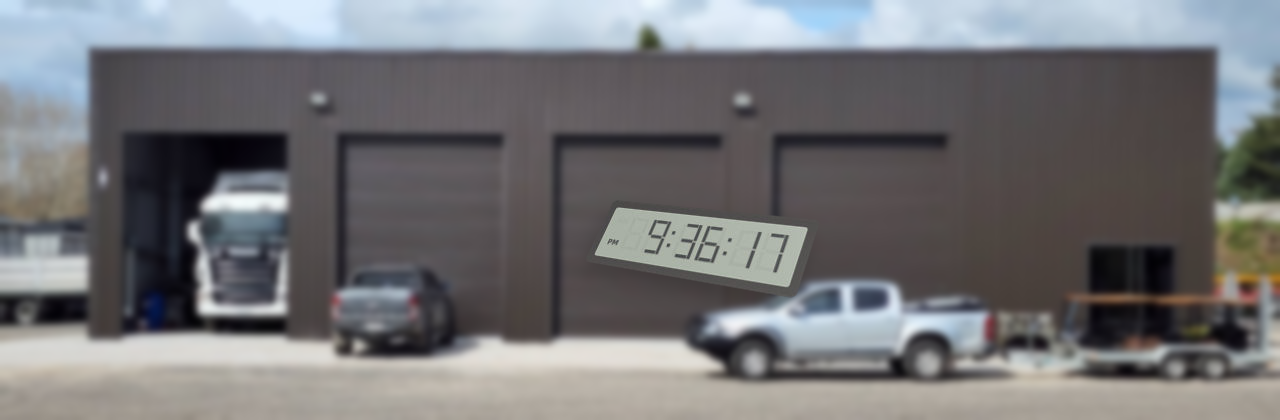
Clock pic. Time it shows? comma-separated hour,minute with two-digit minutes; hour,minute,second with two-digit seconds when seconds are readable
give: 9,36,17
